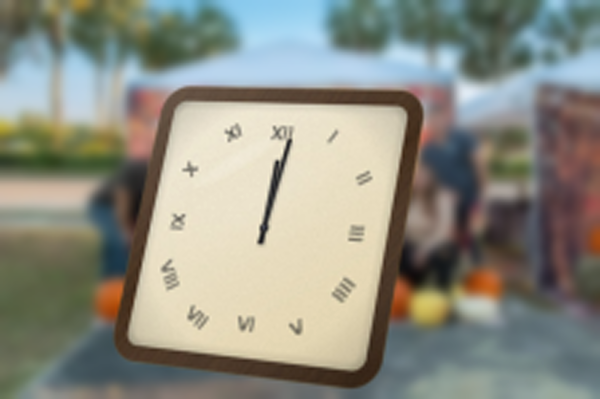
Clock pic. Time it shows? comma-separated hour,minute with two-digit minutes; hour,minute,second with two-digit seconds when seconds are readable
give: 12,01
